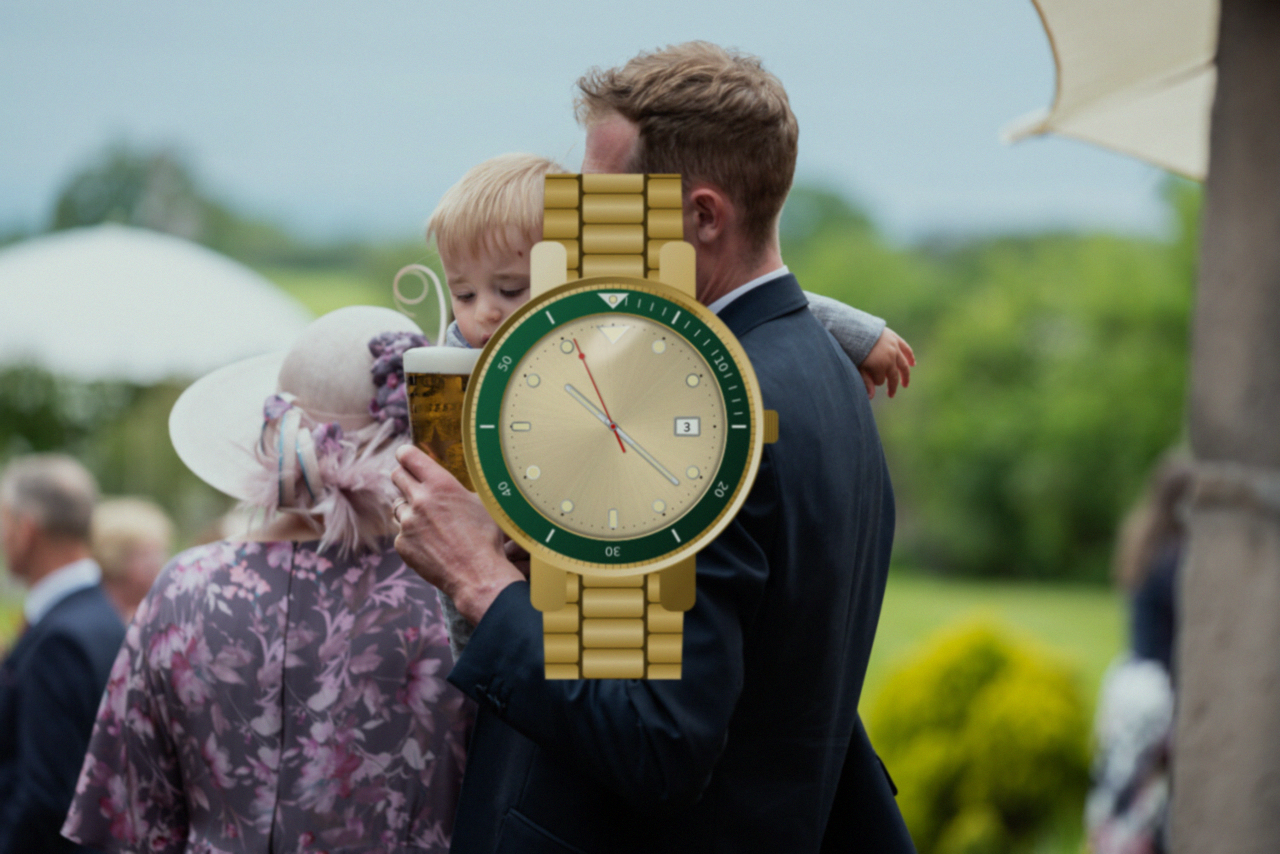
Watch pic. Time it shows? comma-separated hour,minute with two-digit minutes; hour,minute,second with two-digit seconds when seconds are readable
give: 10,21,56
